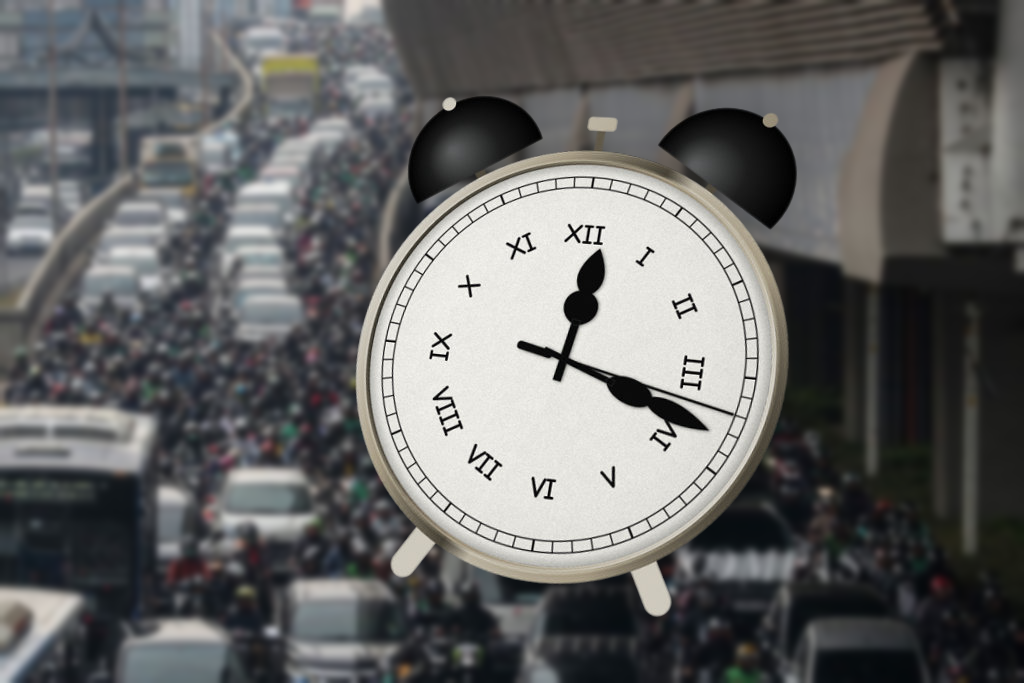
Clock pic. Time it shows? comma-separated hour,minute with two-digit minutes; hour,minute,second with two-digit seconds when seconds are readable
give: 12,18,17
